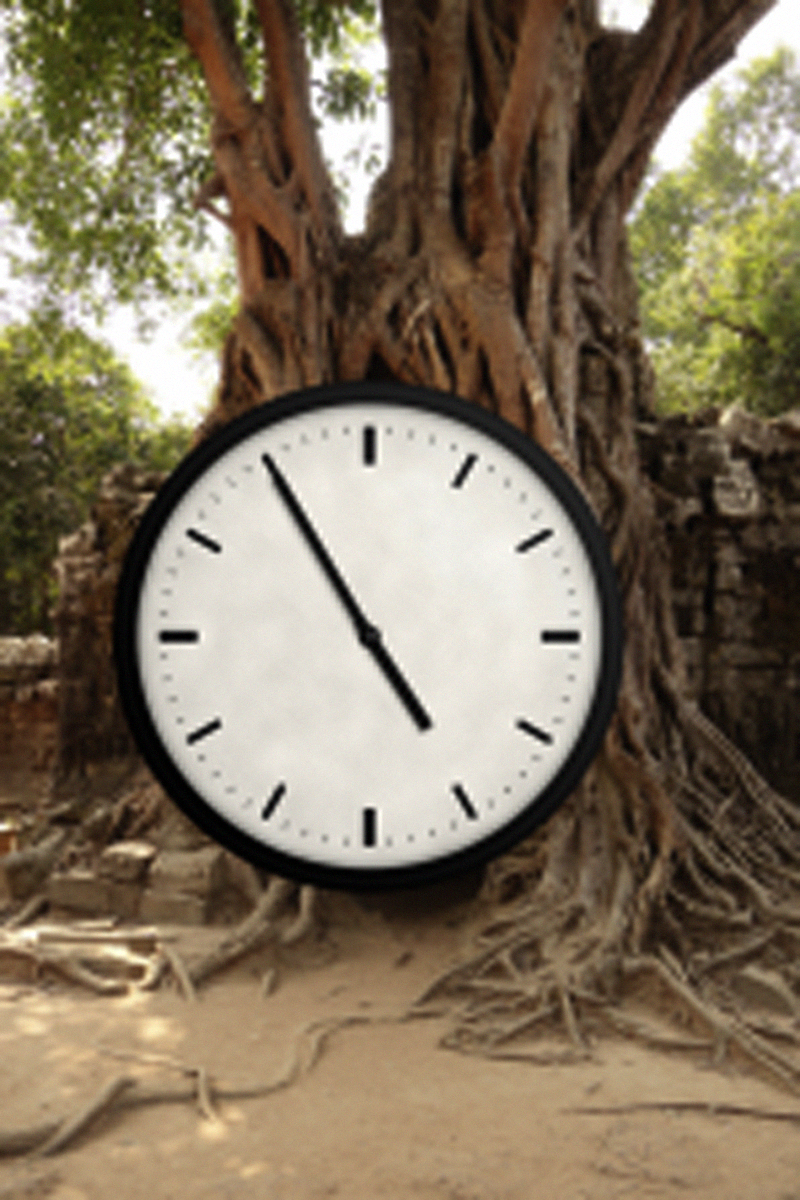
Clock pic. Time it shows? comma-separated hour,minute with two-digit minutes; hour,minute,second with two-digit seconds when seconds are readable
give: 4,55
